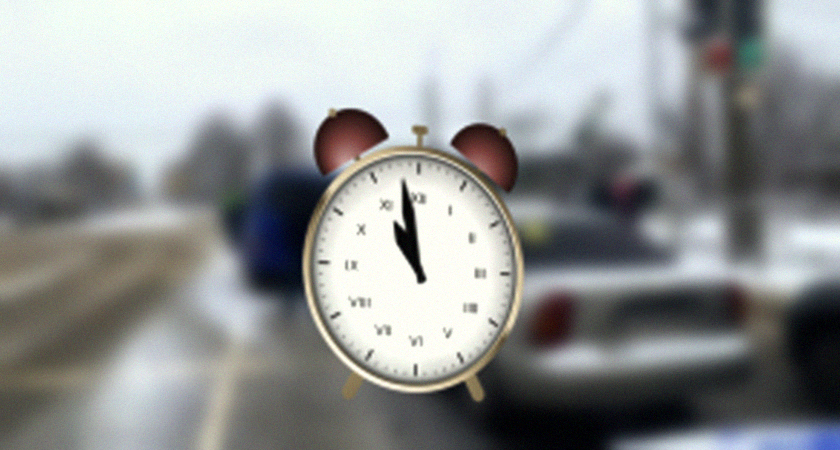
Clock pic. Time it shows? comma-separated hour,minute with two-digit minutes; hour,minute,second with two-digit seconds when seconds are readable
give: 10,58
